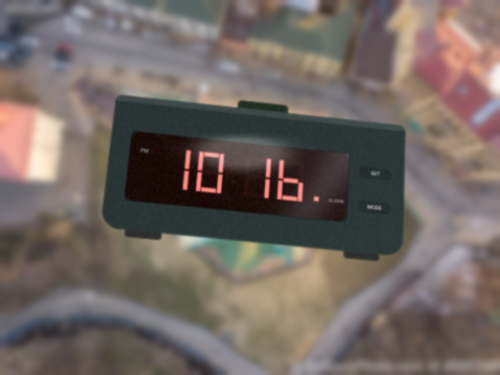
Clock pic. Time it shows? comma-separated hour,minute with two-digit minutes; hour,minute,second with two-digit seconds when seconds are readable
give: 10,16
